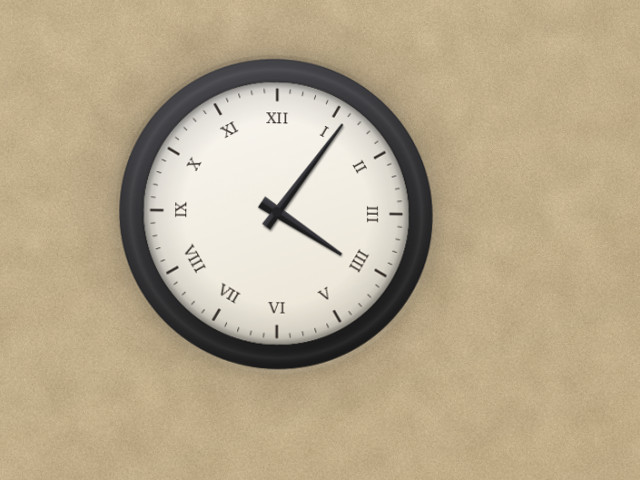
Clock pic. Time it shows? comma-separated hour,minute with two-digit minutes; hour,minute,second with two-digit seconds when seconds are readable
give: 4,06
